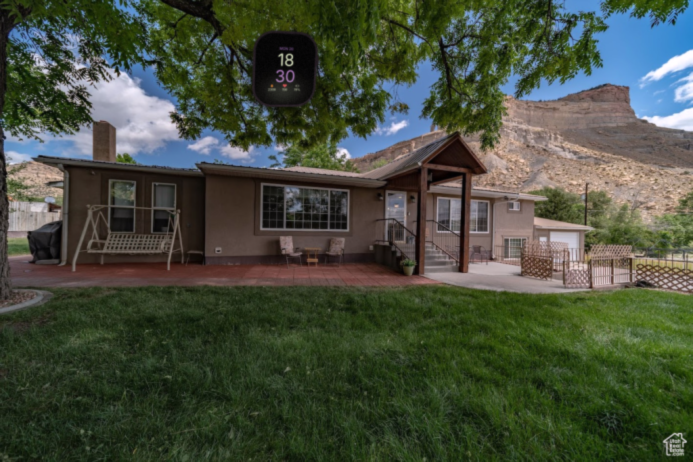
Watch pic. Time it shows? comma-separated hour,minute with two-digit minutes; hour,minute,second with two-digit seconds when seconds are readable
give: 18,30
